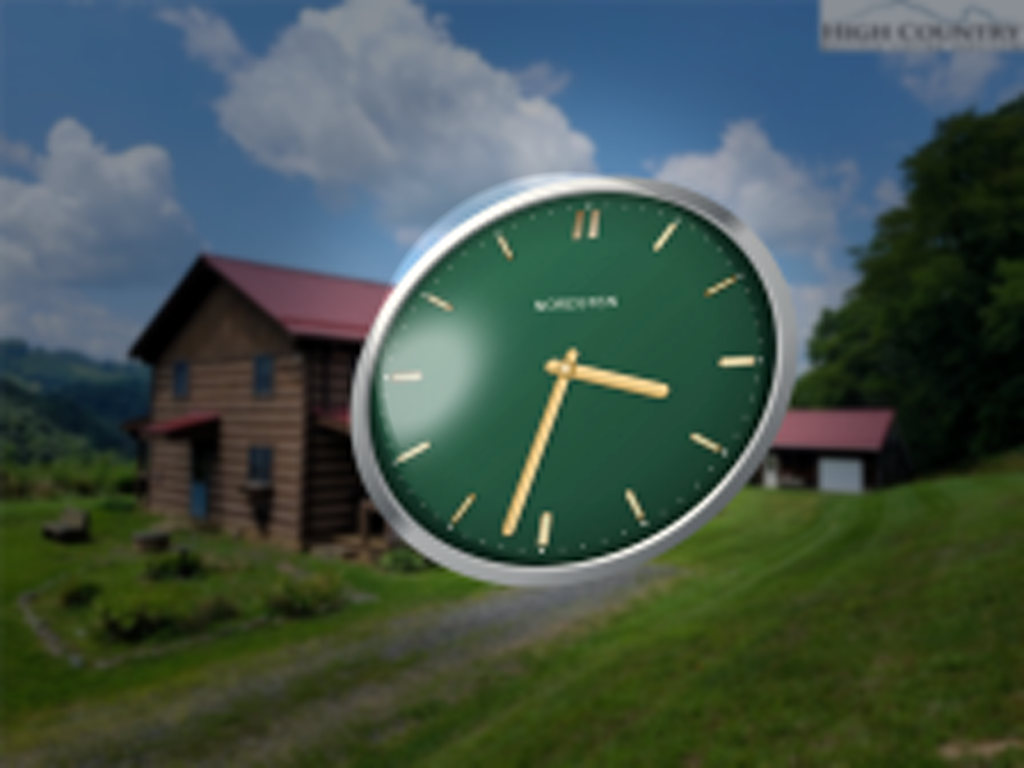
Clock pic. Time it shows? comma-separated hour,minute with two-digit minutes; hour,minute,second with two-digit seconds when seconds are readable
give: 3,32
